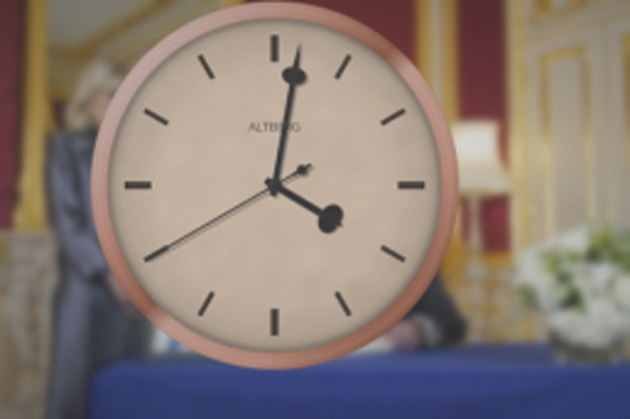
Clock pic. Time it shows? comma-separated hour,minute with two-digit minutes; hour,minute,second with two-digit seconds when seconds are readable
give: 4,01,40
